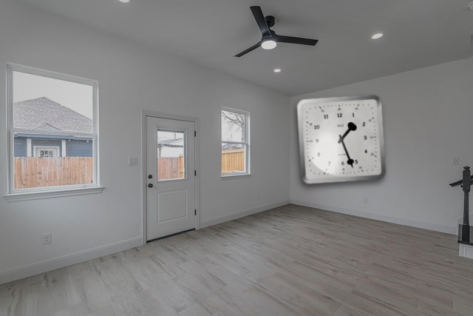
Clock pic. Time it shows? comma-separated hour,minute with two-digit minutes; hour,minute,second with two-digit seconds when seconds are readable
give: 1,27
